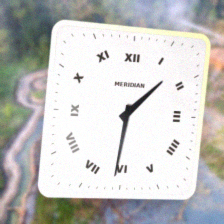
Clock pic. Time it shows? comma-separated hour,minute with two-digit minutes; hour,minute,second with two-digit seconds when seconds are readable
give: 1,31
